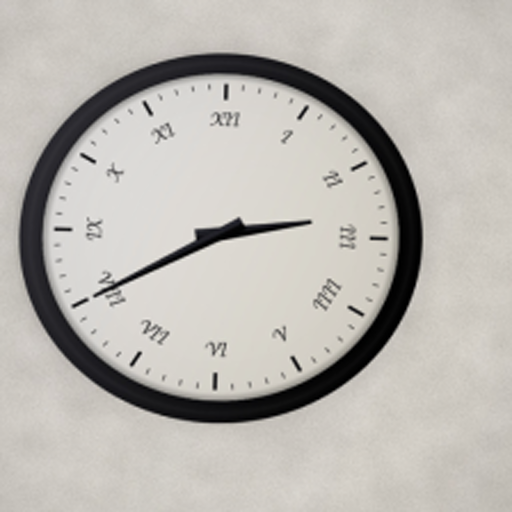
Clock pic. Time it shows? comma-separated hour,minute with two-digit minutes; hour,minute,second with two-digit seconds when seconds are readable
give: 2,40
